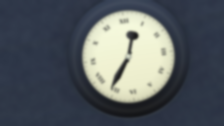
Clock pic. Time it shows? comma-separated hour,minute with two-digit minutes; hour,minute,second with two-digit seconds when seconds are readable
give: 12,36
